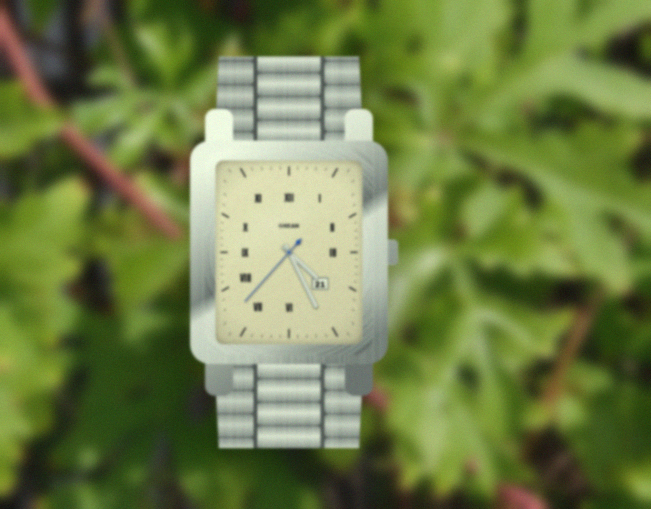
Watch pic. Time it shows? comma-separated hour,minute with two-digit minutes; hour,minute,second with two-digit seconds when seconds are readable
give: 4,25,37
